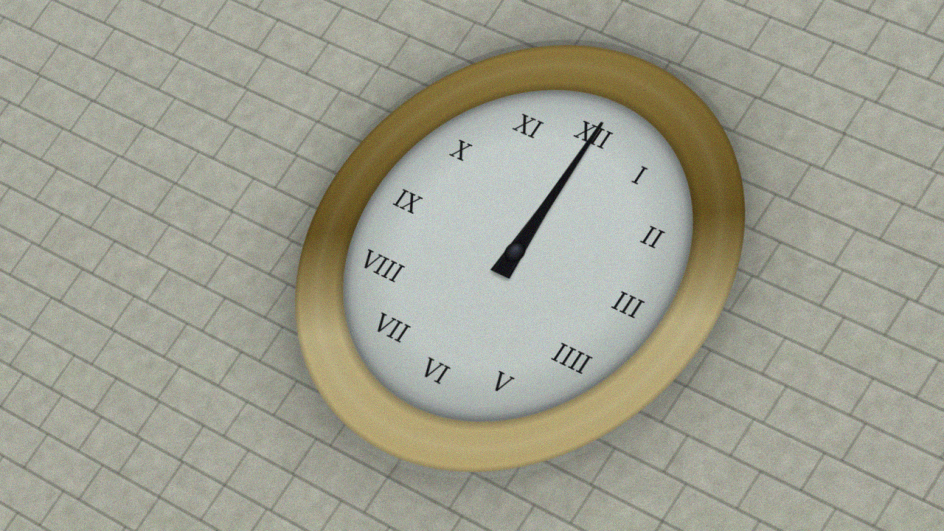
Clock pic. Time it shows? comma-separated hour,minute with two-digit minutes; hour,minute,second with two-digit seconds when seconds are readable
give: 12,00
